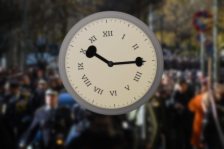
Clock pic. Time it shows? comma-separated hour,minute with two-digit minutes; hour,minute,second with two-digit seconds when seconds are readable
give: 10,15
